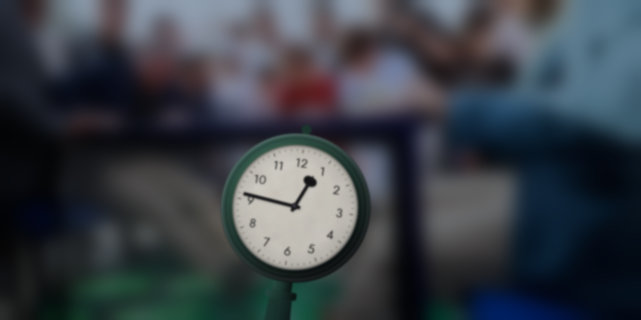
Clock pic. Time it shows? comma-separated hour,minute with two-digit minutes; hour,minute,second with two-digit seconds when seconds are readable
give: 12,46
